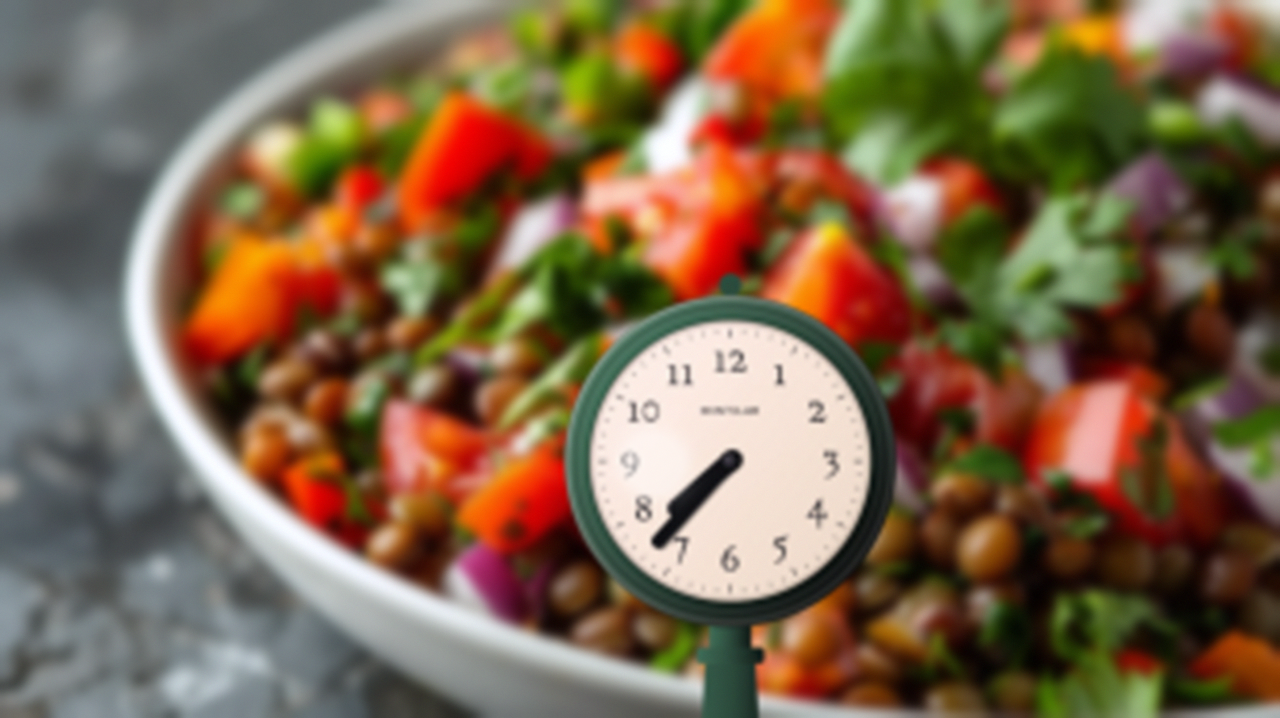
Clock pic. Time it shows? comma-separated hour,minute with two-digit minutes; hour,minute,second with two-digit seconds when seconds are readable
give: 7,37
